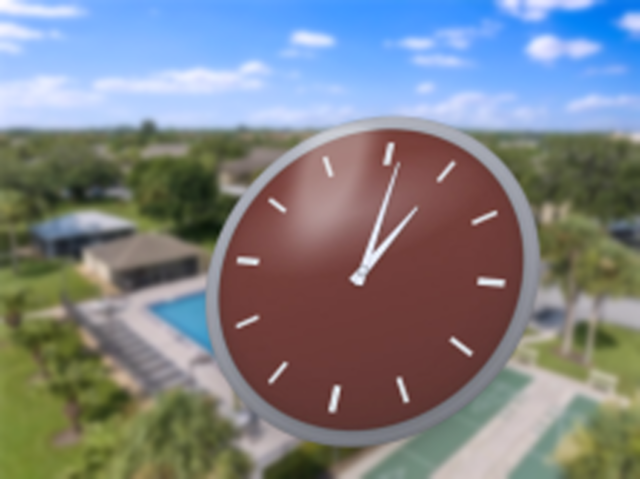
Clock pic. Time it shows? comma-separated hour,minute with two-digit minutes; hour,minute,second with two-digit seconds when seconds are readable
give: 1,01
